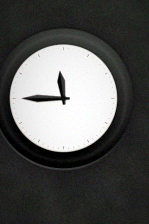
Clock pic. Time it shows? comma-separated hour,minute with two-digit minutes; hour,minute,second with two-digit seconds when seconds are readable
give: 11,45
